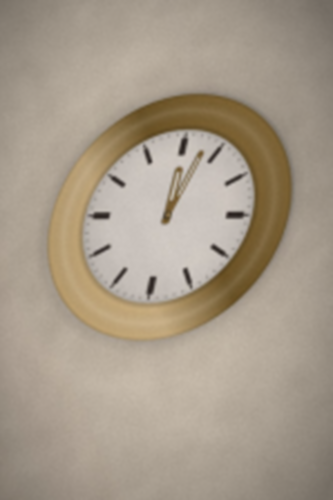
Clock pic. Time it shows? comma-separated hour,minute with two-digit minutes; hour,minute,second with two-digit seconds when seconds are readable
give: 12,03
